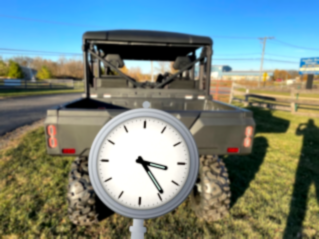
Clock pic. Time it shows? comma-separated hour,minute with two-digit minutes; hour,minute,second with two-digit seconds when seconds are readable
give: 3,24
